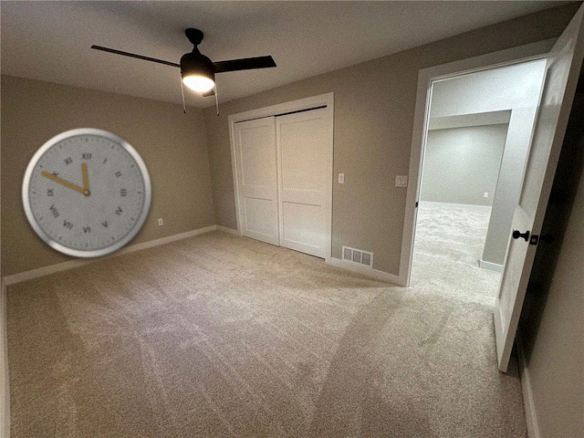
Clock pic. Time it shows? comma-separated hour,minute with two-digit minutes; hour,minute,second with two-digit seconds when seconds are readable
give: 11,49
